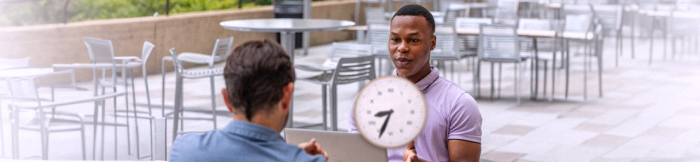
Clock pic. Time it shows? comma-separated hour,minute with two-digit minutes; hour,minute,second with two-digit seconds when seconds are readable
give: 8,34
